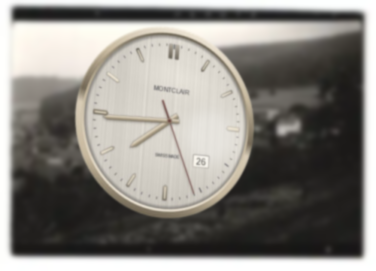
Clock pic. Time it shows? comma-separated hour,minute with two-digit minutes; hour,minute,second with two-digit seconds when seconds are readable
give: 7,44,26
